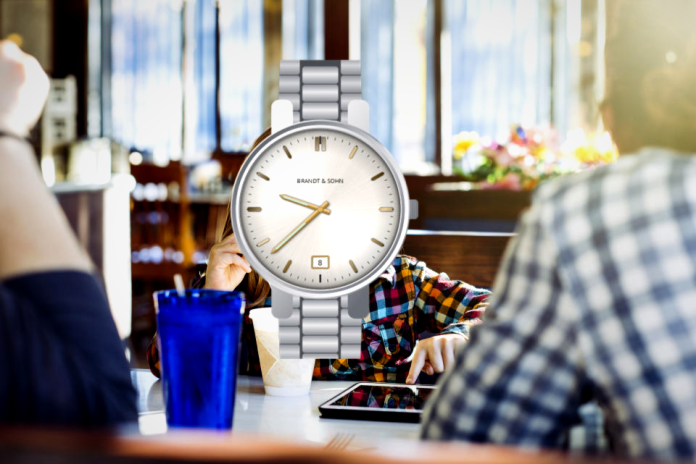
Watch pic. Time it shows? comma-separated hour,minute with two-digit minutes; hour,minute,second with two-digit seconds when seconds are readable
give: 9,38
